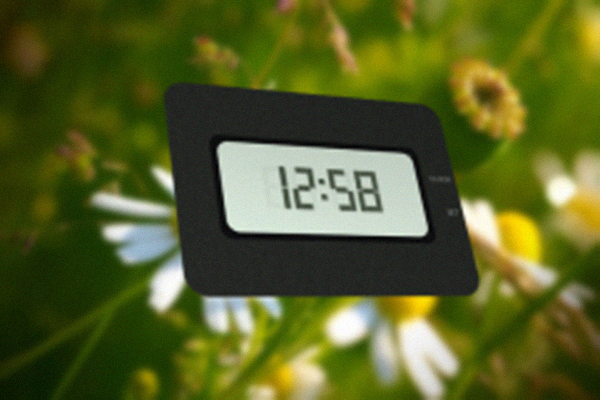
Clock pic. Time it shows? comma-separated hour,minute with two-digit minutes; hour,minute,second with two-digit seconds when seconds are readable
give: 12,58
